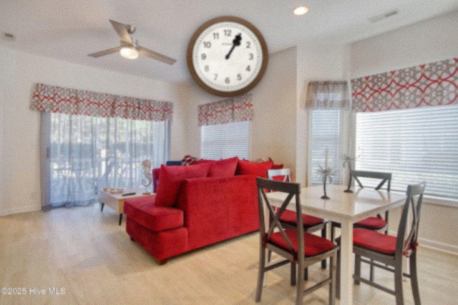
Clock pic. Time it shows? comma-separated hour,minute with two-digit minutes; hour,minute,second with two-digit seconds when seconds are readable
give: 1,05
